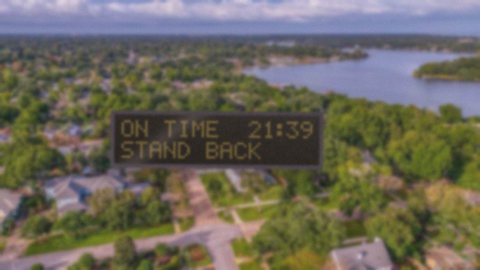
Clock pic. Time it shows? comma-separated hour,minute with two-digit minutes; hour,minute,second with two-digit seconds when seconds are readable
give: 21,39
